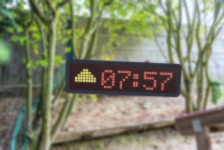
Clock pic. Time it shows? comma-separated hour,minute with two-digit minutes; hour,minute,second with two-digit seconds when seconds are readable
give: 7,57
